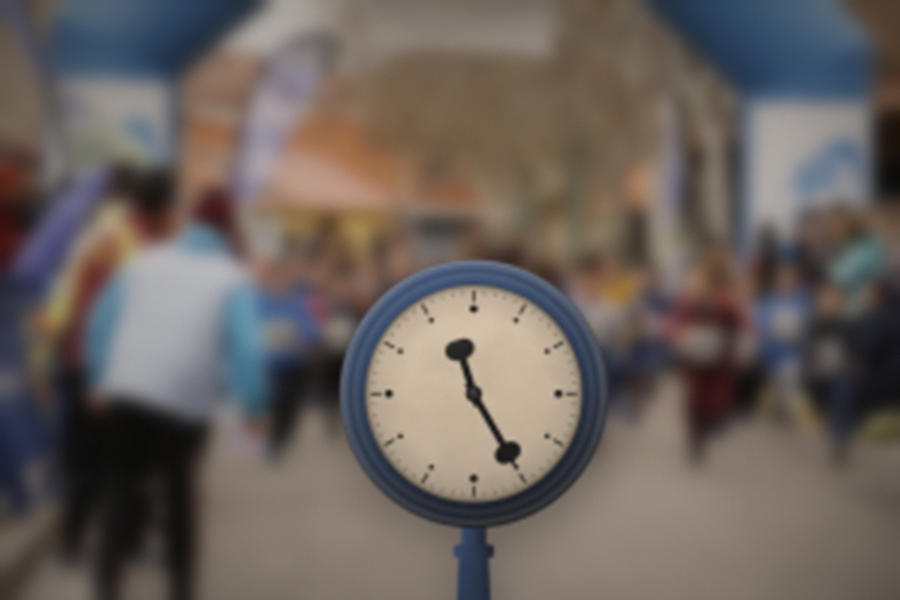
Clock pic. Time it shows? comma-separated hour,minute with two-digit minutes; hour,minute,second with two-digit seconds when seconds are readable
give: 11,25
